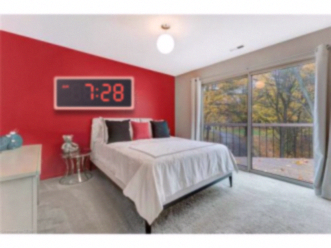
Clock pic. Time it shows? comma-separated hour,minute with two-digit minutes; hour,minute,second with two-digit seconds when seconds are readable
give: 7,28
